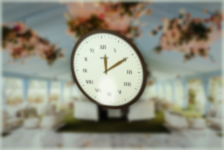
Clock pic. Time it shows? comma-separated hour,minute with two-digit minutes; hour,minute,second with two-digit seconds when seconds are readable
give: 12,10
